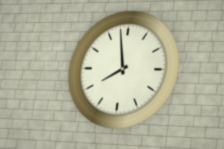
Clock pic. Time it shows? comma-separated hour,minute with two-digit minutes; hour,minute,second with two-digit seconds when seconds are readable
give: 7,58
